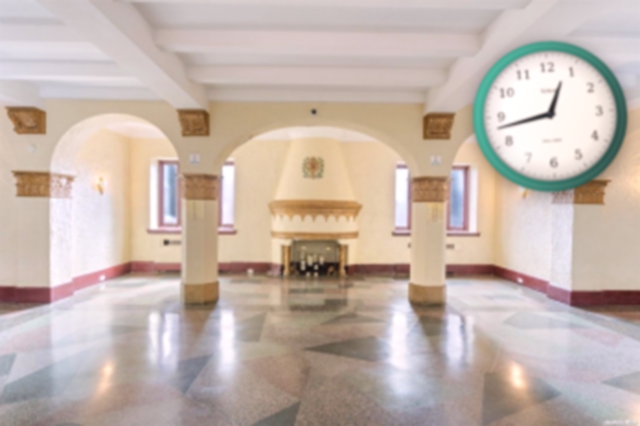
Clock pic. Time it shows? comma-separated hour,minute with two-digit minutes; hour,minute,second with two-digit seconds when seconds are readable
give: 12,43
